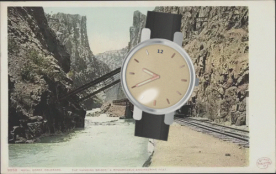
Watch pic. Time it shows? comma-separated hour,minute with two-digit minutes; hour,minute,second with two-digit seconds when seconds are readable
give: 9,40
